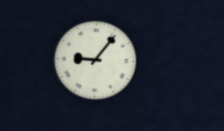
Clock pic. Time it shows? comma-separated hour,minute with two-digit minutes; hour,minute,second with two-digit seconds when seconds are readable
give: 9,06
